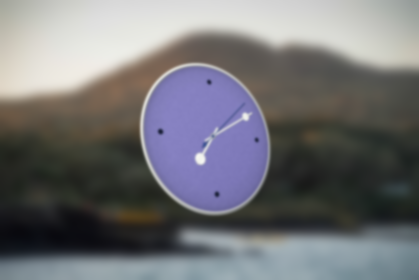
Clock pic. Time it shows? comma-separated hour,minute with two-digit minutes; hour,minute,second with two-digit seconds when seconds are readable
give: 7,10,08
